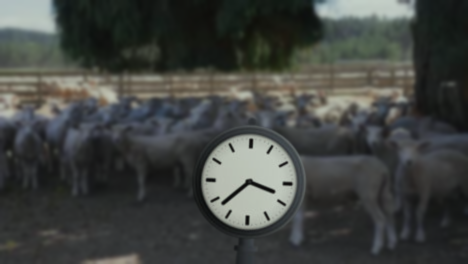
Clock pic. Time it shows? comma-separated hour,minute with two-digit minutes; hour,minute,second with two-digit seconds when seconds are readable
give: 3,38
